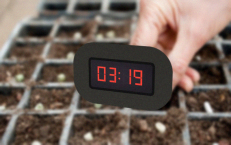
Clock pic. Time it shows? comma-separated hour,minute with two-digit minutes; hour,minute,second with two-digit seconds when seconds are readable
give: 3,19
